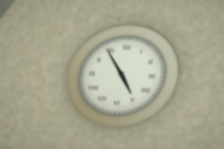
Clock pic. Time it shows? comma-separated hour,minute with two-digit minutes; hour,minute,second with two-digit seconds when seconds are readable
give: 4,54
